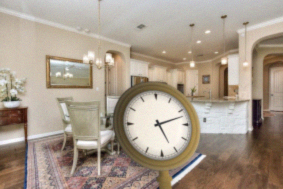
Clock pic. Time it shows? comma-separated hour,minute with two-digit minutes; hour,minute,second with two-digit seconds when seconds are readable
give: 5,12
